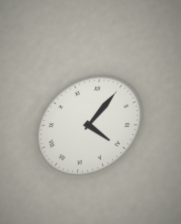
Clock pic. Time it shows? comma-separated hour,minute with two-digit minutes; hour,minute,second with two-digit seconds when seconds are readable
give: 4,05
